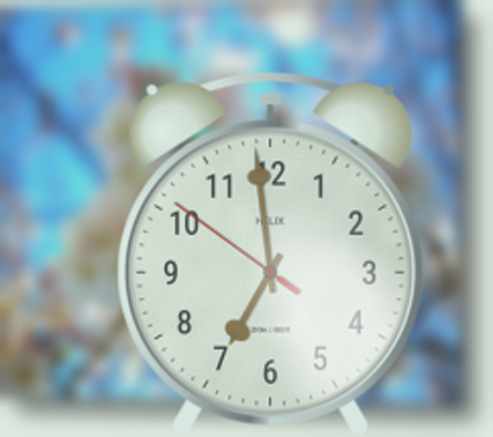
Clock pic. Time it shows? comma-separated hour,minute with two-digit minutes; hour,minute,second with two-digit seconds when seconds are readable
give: 6,58,51
